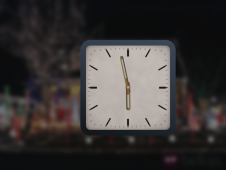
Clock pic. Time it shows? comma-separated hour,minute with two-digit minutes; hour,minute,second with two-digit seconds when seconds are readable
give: 5,58
